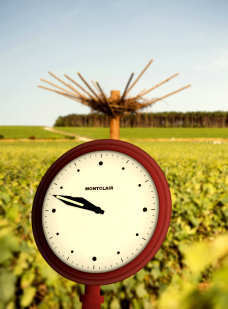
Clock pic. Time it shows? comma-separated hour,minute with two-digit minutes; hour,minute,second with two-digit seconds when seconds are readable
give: 9,48
